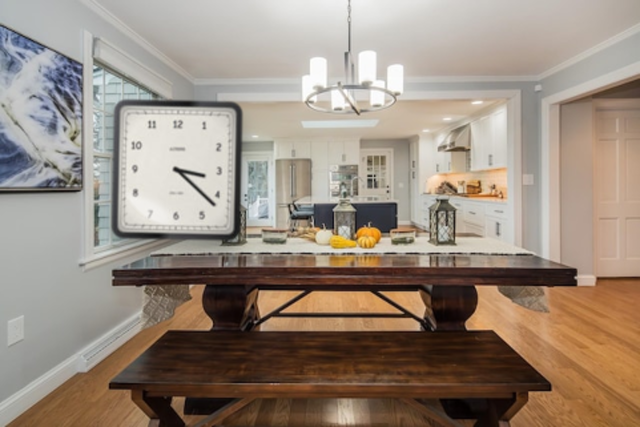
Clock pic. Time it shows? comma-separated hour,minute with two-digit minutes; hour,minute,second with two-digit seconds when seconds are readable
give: 3,22
